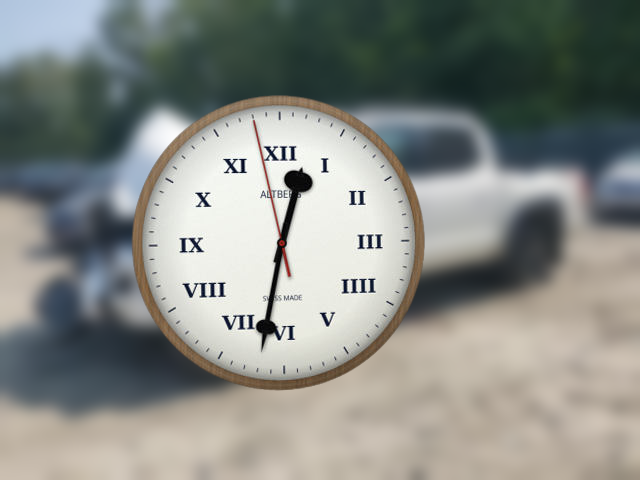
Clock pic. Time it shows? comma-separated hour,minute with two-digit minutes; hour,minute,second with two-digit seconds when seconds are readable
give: 12,31,58
